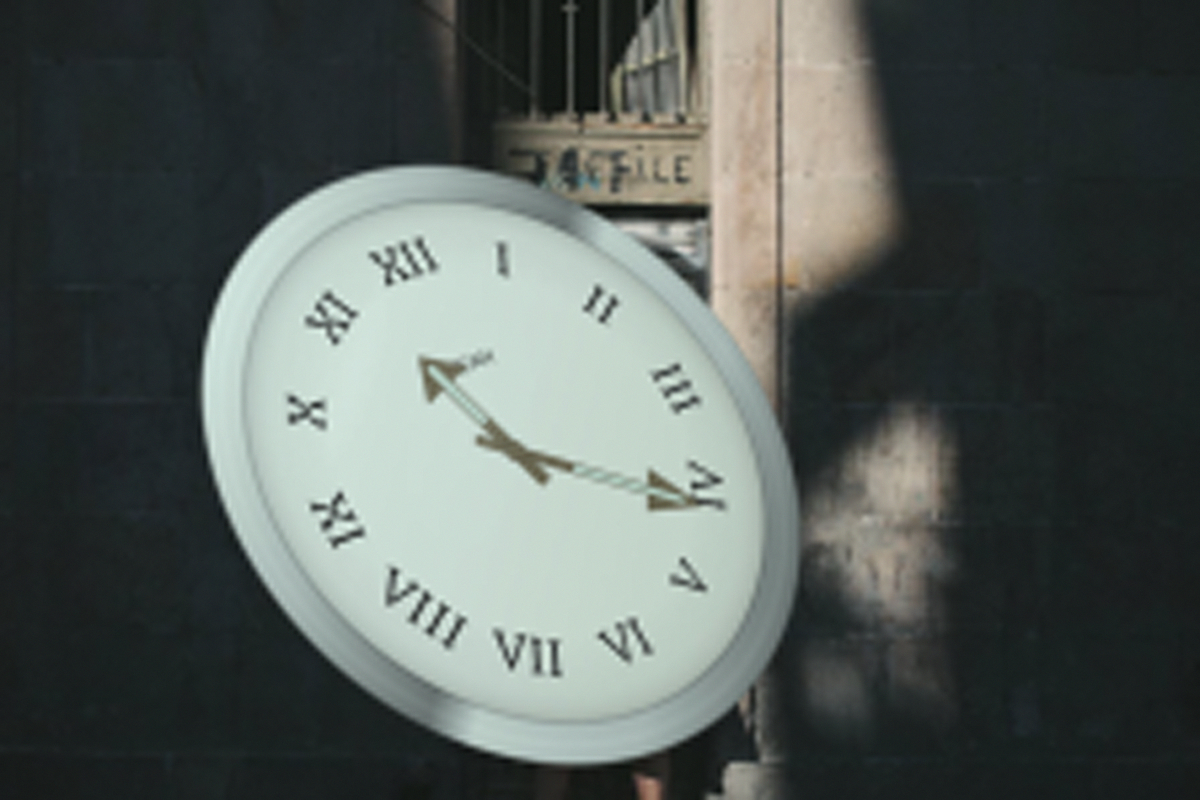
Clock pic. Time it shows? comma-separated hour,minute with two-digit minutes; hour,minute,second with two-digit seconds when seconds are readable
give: 11,21
